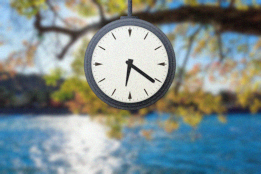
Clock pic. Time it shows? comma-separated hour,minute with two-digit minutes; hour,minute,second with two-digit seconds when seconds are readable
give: 6,21
